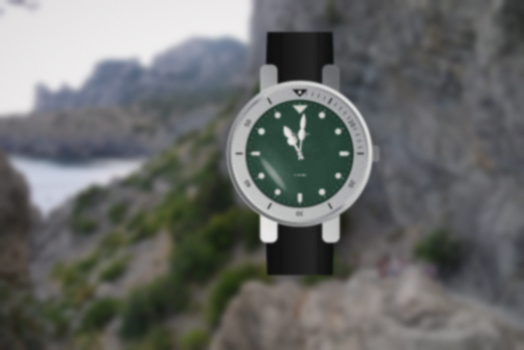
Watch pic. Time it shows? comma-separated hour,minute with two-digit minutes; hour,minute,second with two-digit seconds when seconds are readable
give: 11,01
